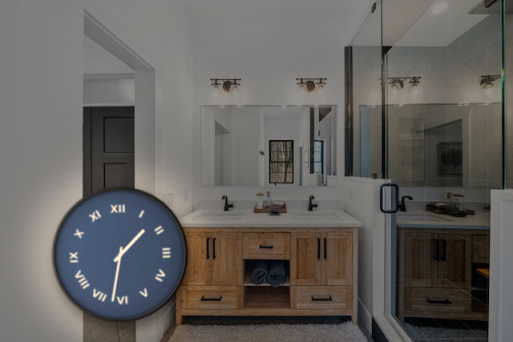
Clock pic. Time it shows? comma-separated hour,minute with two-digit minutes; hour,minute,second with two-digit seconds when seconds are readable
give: 1,32
